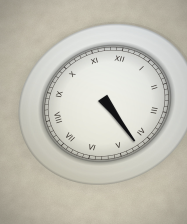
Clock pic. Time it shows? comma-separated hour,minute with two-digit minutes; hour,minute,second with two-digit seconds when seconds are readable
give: 4,22
